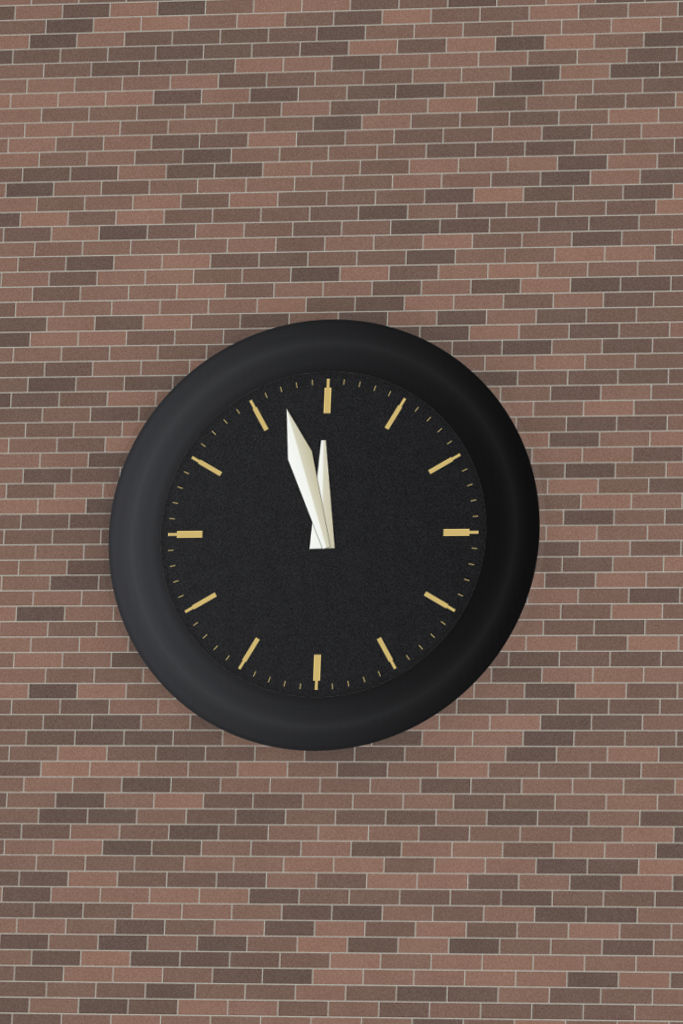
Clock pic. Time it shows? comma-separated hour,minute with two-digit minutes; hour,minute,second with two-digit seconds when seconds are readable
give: 11,57
